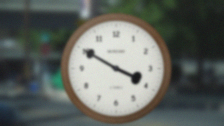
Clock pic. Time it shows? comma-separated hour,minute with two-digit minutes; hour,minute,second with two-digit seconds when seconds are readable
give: 3,50
